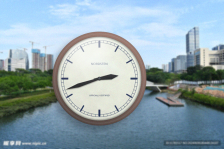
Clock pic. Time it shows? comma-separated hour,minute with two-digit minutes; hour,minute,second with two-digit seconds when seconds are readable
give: 2,42
